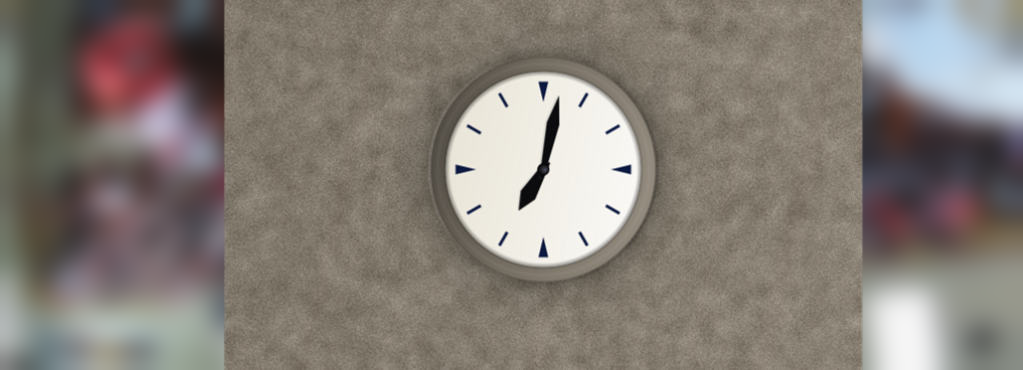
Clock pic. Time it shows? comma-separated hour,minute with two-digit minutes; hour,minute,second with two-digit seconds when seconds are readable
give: 7,02
